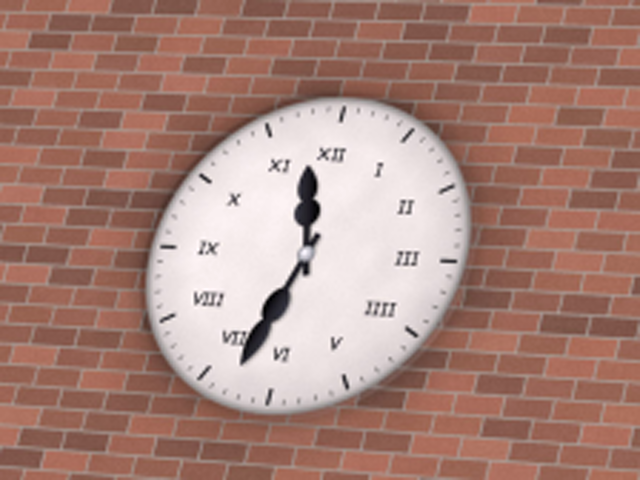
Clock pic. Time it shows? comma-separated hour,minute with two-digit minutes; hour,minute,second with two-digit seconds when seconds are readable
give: 11,33
